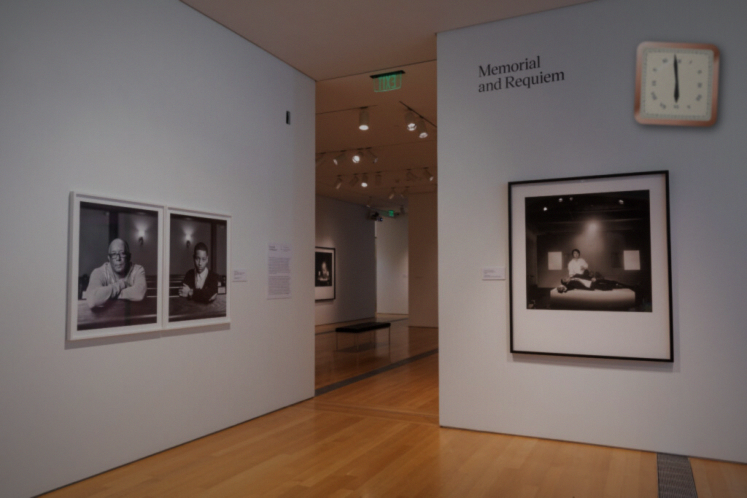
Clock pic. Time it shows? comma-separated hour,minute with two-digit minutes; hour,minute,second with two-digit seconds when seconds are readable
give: 5,59
